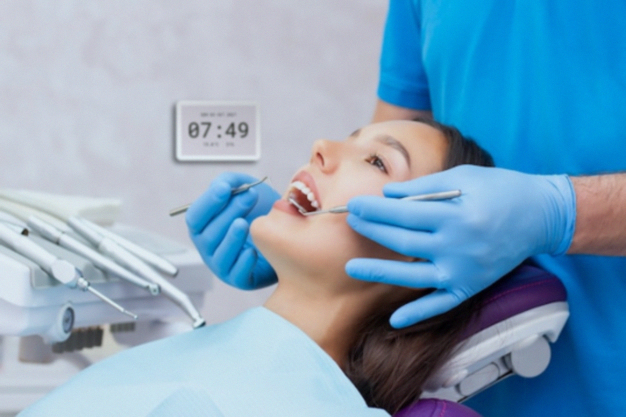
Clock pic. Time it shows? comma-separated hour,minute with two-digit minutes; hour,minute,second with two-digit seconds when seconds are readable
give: 7,49
